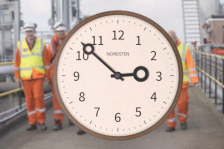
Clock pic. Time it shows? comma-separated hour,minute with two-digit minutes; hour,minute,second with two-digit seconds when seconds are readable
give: 2,52
